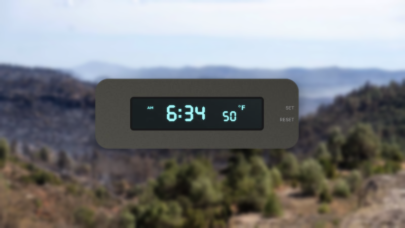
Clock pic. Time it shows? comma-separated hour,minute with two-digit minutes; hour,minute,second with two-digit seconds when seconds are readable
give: 6,34
